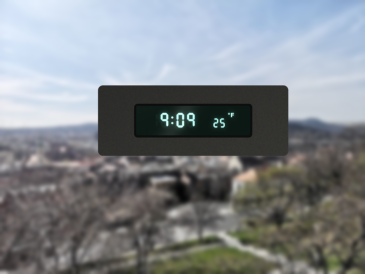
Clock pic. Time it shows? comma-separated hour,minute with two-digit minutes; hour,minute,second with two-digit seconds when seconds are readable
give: 9,09
